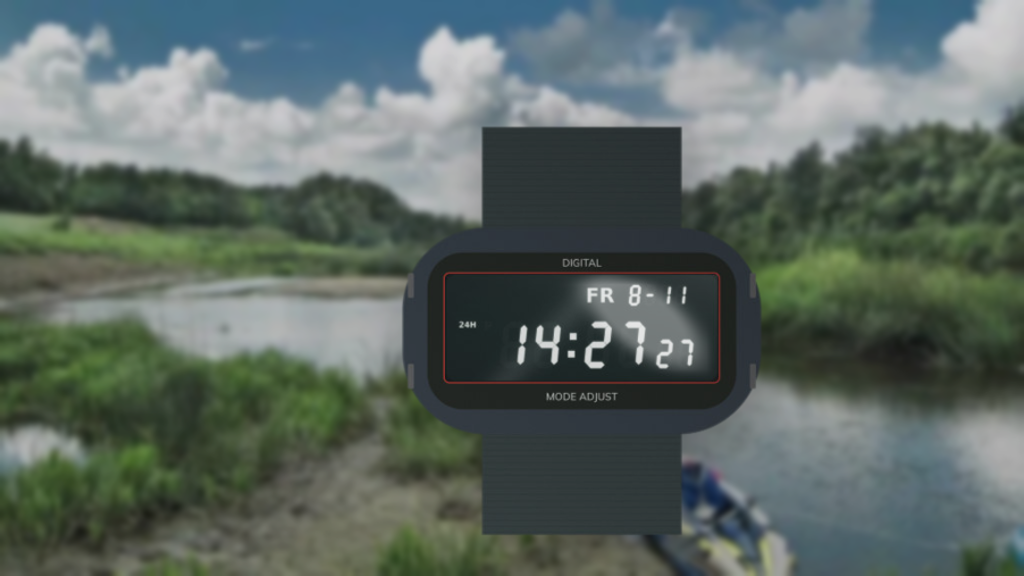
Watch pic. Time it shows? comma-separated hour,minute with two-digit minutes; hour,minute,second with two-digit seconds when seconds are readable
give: 14,27,27
